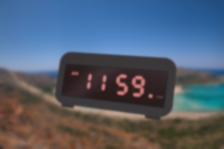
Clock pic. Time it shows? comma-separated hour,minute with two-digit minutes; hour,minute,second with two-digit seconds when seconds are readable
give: 11,59
